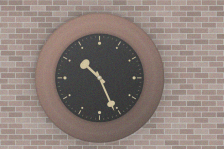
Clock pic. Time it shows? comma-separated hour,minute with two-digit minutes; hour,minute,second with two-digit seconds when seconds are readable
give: 10,26
